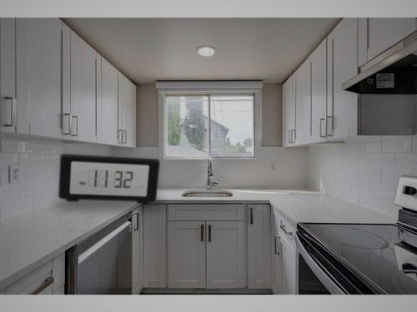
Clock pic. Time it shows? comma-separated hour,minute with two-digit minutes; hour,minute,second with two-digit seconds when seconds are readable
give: 11,32
